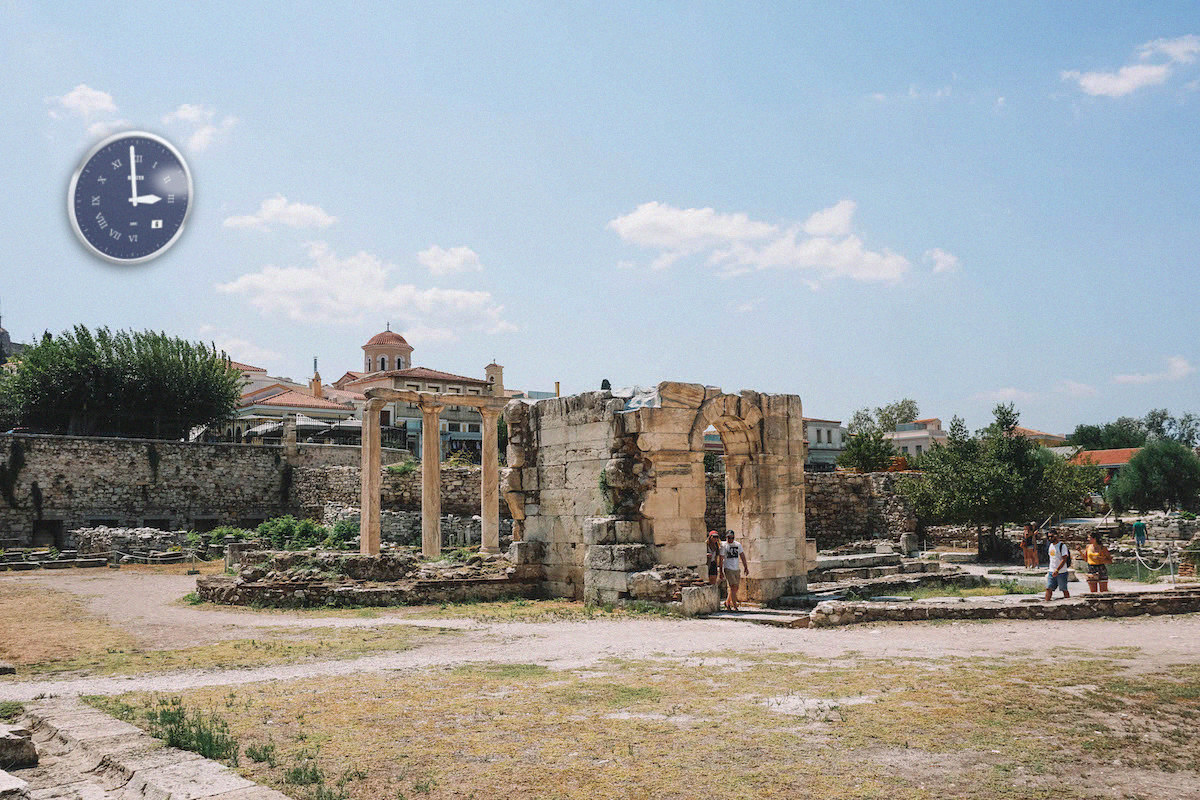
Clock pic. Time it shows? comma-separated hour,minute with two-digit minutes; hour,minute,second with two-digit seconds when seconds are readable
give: 2,59
